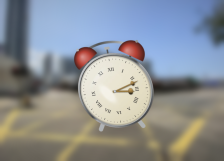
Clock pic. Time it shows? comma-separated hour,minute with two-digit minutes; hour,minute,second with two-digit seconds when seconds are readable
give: 3,12
